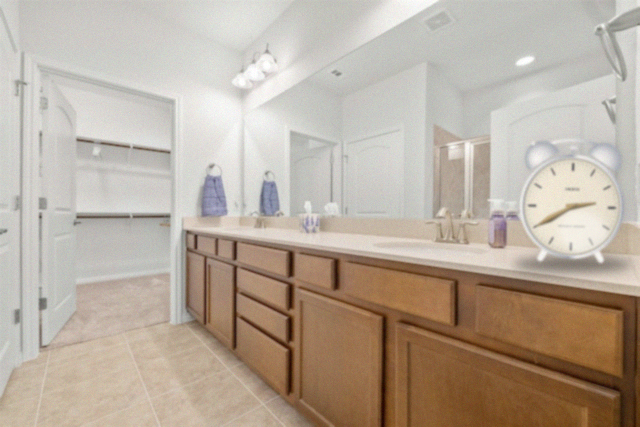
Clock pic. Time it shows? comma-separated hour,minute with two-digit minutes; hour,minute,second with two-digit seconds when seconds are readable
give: 2,40
